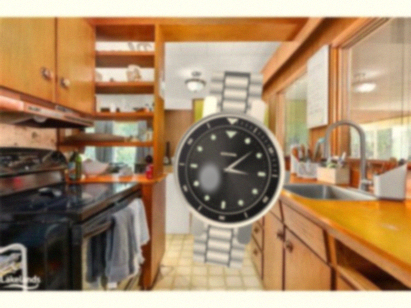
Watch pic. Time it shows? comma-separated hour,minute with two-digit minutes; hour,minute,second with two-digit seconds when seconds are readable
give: 3,08
